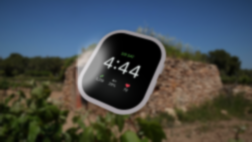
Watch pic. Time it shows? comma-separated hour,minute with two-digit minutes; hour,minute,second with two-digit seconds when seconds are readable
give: 4,44
